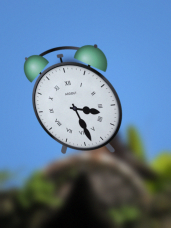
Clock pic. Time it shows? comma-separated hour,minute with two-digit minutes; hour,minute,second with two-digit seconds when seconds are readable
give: 3,28
